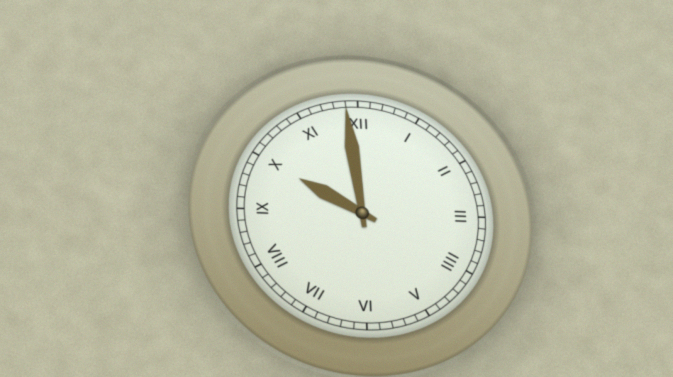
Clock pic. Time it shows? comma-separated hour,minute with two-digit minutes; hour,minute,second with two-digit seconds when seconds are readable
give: 9,59
